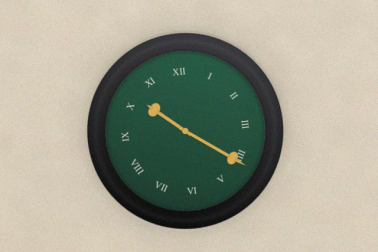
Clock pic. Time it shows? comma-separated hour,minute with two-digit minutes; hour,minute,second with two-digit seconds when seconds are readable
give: 10,21
